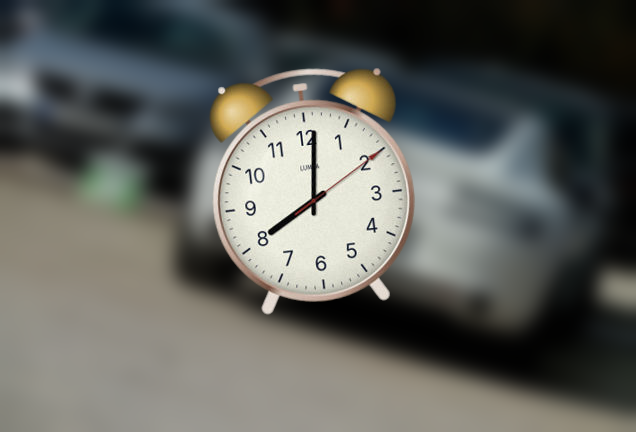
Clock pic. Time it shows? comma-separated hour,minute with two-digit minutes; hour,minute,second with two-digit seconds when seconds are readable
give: 8,01,10
